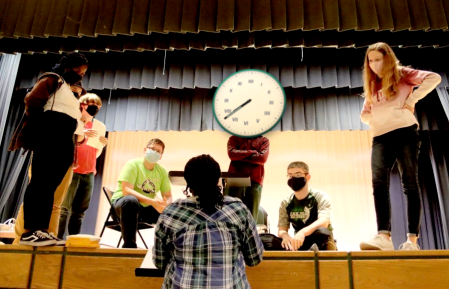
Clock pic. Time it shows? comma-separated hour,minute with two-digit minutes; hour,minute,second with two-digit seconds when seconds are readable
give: 7,38
